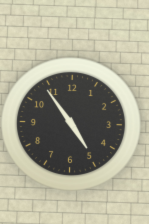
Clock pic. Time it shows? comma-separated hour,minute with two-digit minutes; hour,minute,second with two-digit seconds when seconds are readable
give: 4,54
